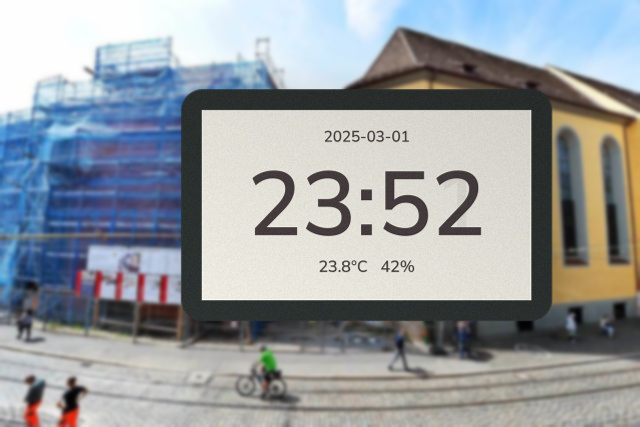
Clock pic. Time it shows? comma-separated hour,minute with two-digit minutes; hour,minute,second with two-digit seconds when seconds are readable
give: 23,52
